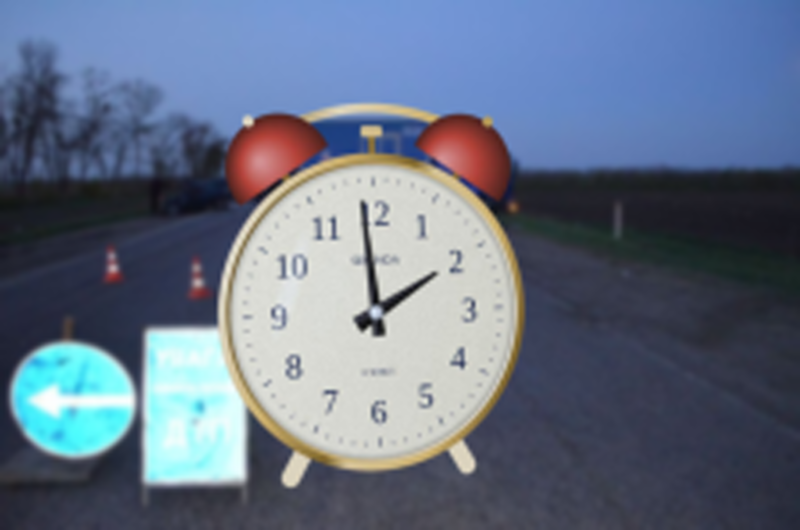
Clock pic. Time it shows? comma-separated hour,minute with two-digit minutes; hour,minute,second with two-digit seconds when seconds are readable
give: 1,59
